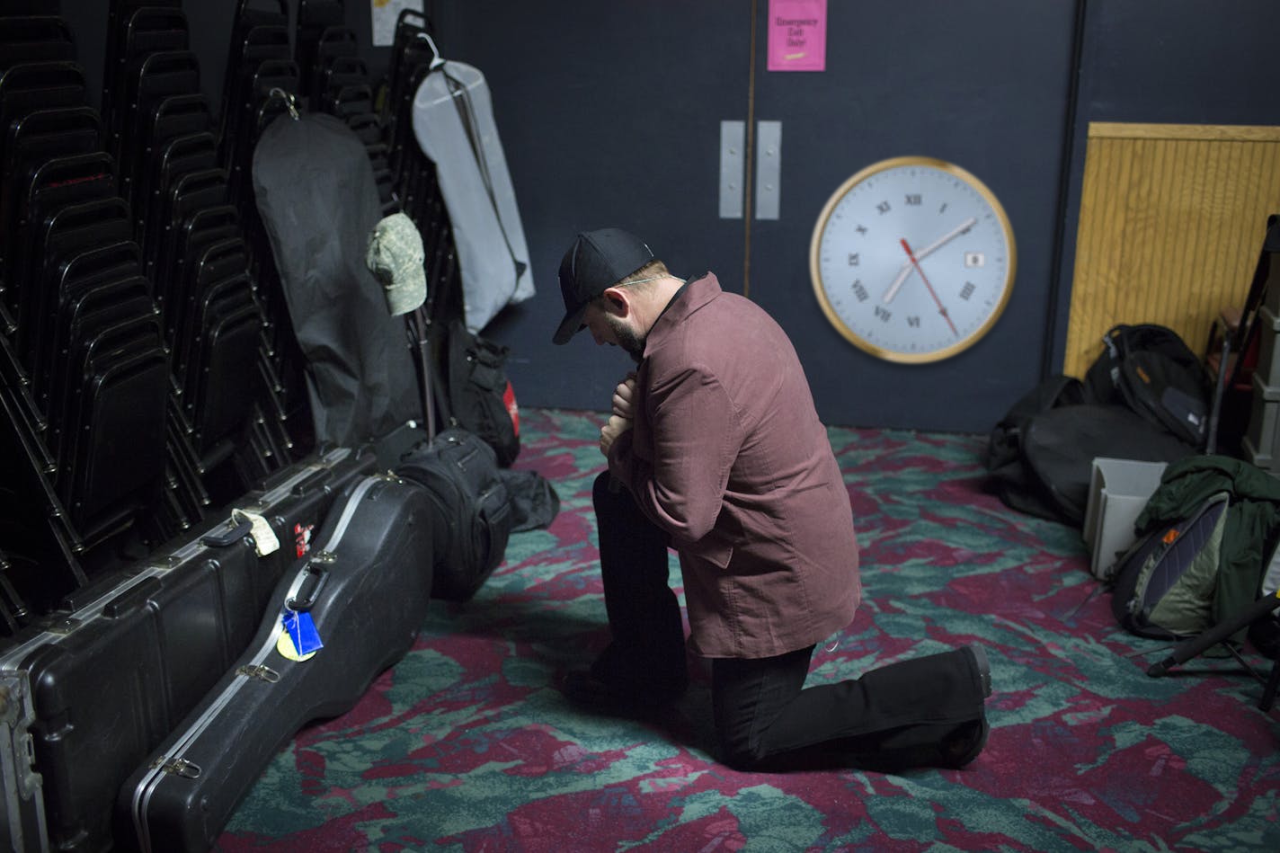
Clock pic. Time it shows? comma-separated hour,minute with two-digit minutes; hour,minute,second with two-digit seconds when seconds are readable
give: 7,09,25
